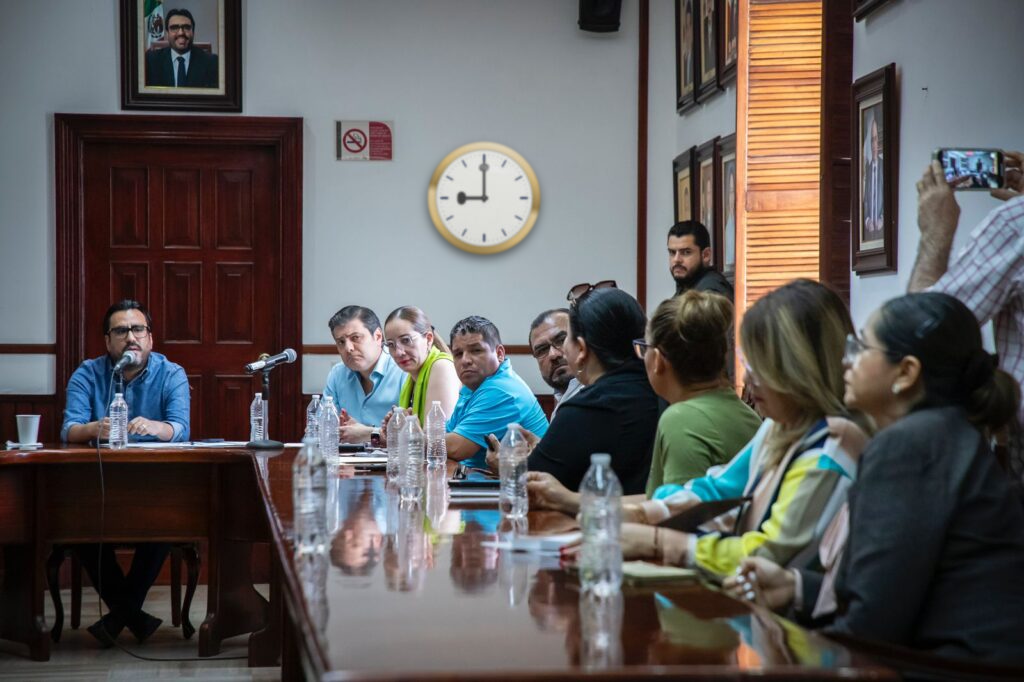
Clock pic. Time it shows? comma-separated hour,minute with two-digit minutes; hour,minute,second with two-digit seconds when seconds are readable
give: 9,00
